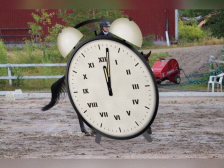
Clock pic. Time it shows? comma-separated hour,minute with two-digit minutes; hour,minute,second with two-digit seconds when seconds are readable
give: 12,02
